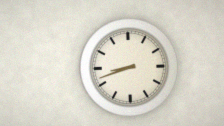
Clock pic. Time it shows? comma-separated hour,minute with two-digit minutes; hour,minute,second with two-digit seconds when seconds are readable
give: 8,42
